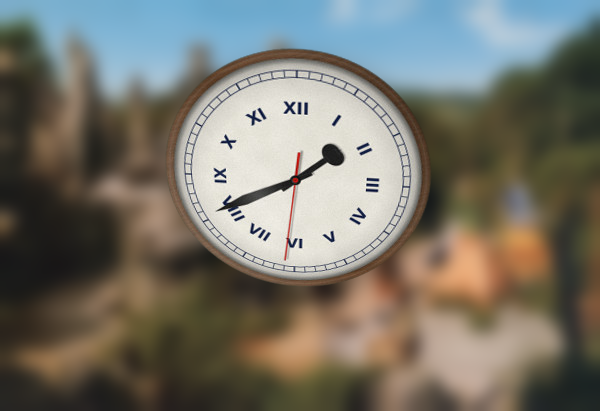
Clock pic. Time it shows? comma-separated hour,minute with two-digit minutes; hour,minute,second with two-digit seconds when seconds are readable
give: 1,40,31
